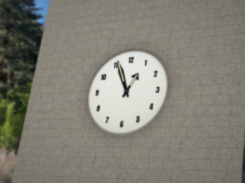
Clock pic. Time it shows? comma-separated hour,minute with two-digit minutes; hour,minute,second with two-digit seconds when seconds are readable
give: 12,56
